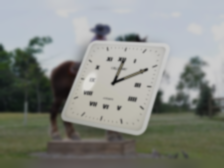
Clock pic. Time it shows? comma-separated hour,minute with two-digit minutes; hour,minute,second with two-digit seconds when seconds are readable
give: 12,10
